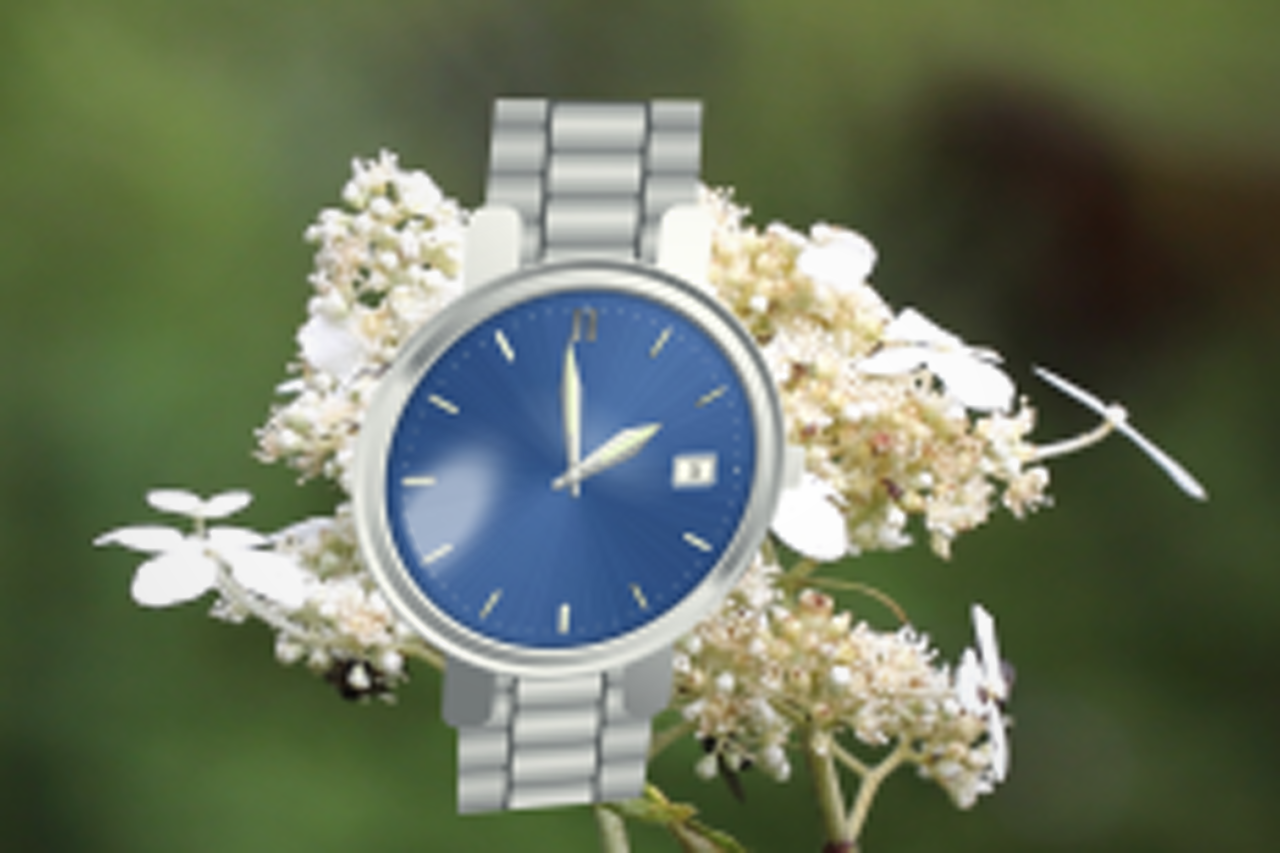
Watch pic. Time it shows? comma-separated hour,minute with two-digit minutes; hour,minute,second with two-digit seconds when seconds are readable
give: 1,59
